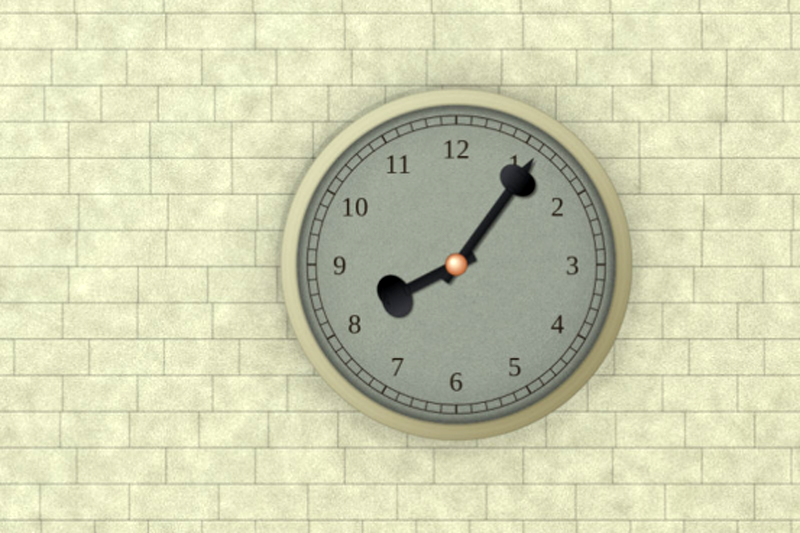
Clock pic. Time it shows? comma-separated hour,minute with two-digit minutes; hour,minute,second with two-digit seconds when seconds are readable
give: 8,06
